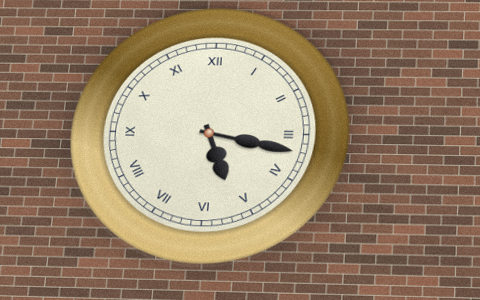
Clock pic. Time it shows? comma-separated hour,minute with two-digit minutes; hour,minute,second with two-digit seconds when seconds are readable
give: 5,17
